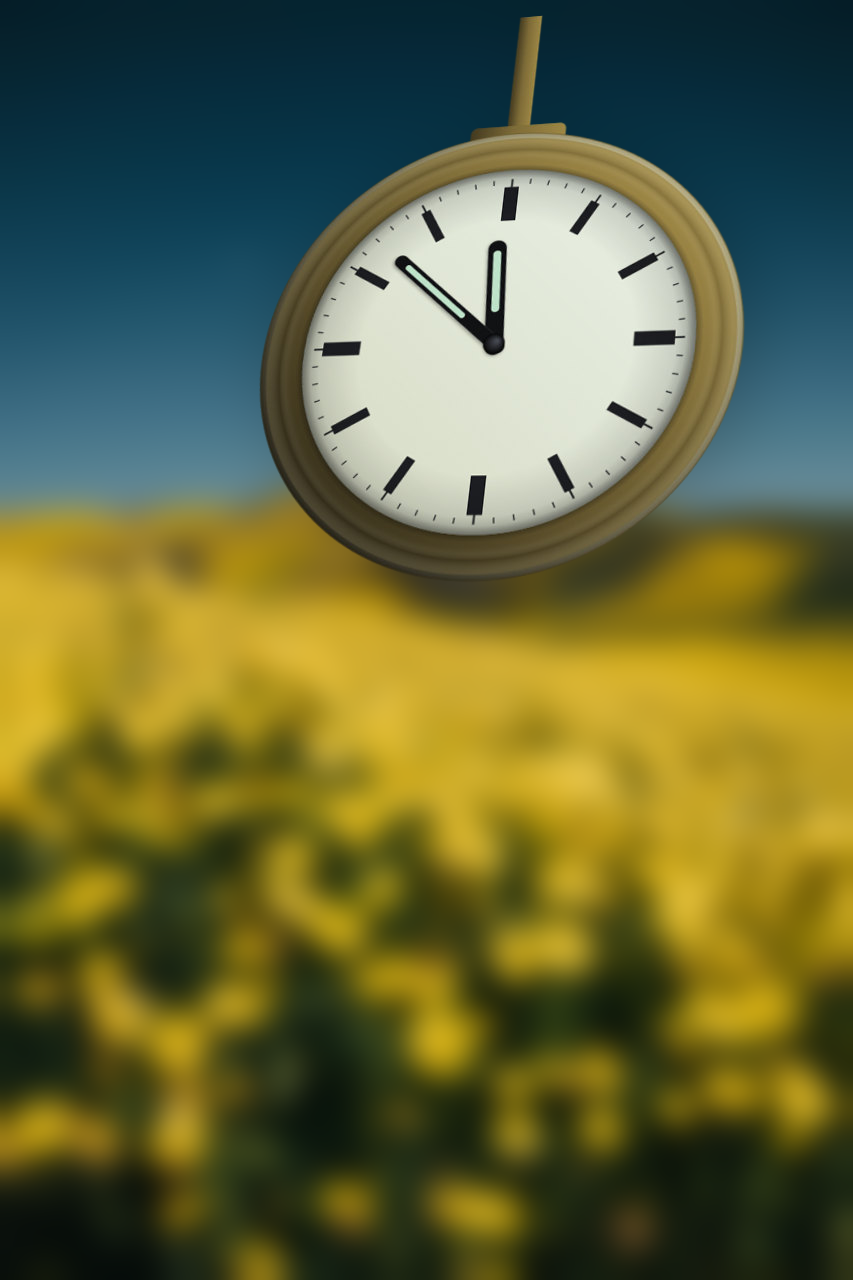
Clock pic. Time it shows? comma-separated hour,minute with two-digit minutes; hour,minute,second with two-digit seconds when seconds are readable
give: 11,52
